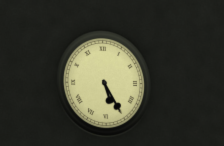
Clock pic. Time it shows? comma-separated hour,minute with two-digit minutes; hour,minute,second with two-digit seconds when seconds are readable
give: 5,25
